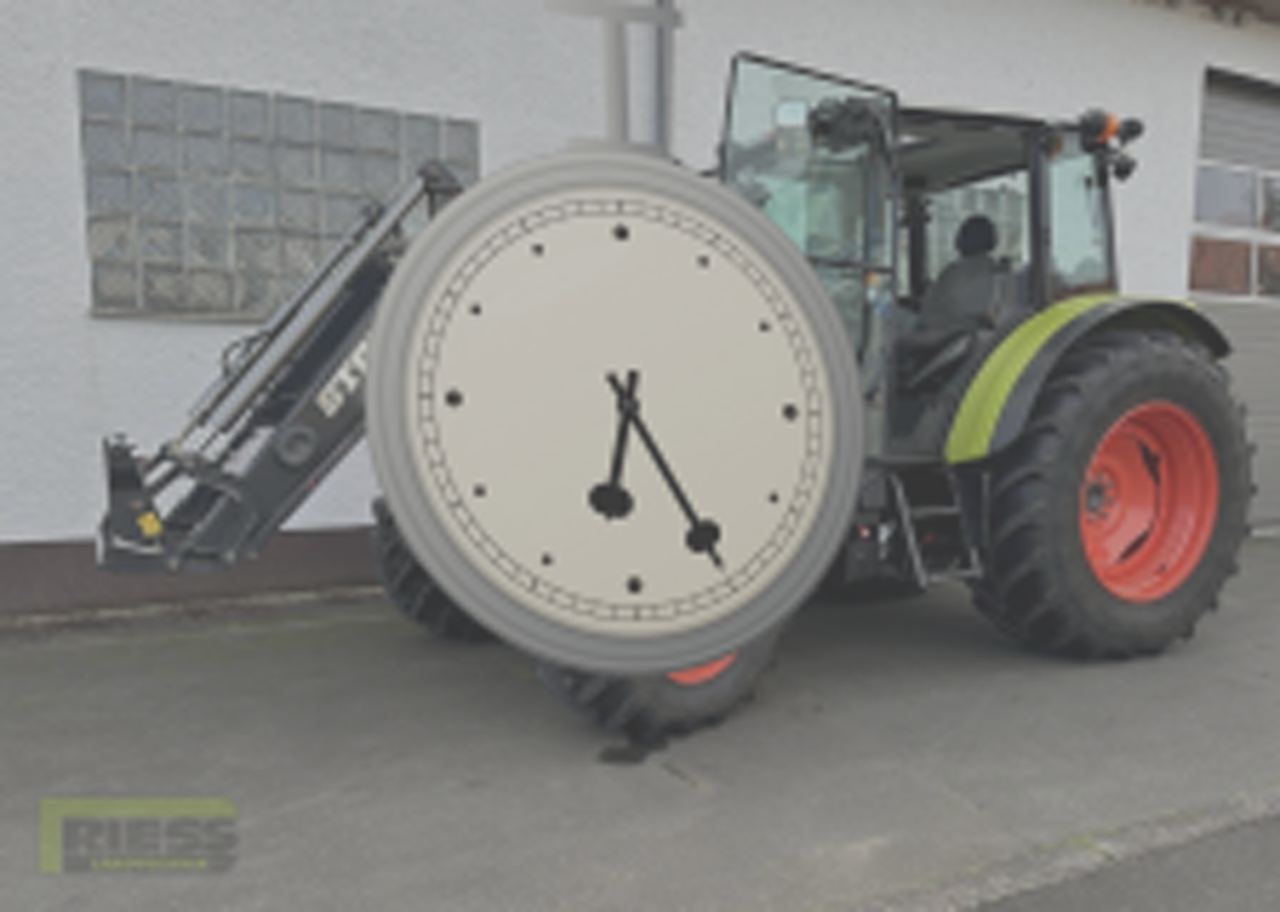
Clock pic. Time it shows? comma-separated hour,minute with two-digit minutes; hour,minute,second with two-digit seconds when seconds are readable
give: 6,25
